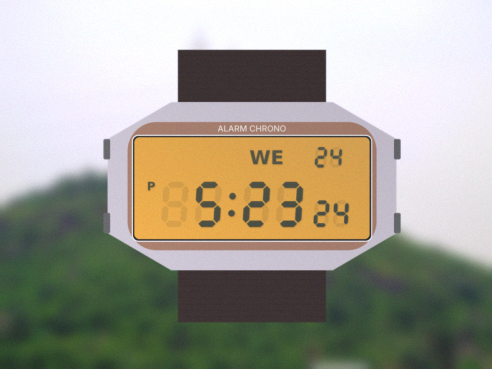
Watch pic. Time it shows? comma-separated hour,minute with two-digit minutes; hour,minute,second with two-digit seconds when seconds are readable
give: 5,23,24
